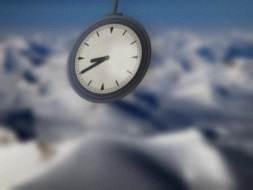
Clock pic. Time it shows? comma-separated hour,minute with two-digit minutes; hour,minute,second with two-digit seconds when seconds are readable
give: 8,40
